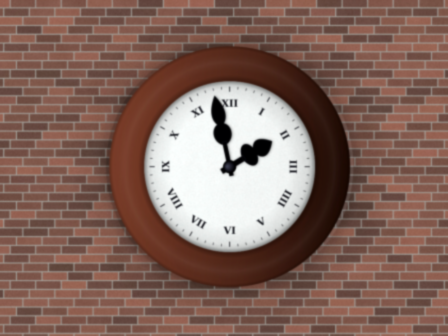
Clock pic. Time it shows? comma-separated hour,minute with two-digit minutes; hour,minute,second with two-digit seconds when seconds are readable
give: 1,58
